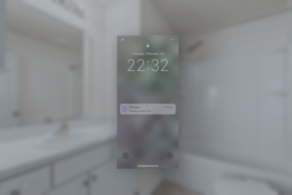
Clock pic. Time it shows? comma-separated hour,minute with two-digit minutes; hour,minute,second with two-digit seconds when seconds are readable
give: 22,32
